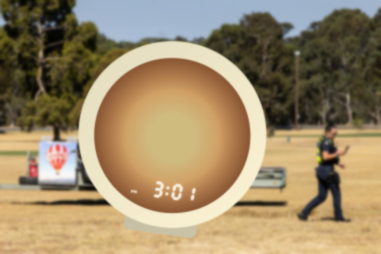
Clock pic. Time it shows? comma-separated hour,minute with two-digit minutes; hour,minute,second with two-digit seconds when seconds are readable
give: 3,01
